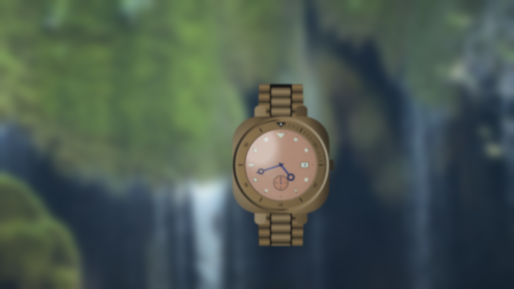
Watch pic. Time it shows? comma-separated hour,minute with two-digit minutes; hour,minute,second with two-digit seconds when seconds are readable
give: 4,42
